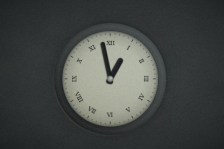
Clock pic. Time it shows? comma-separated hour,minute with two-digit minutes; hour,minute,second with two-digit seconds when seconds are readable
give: 12,58
